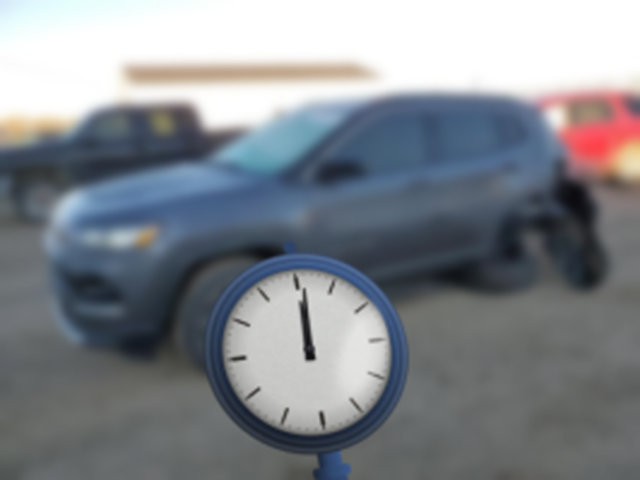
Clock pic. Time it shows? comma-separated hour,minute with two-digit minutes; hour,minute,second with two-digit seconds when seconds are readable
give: 12,01
